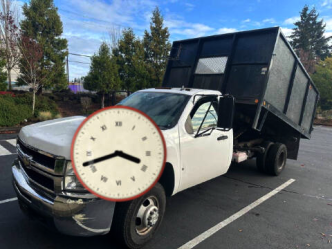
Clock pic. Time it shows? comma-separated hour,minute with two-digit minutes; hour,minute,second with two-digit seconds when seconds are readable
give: 3,42
